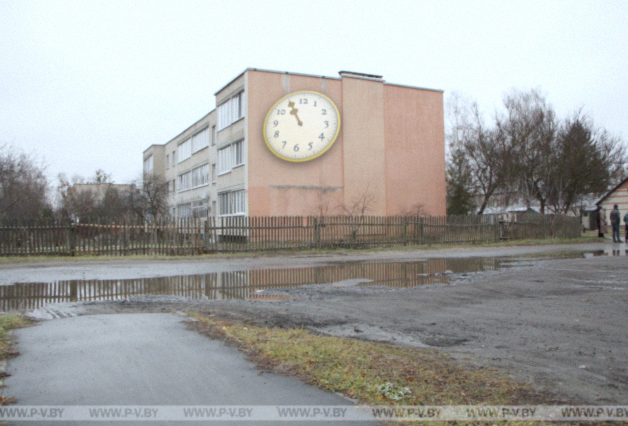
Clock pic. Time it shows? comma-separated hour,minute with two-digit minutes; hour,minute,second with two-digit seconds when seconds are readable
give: 10,55
